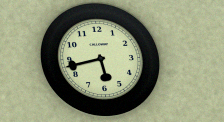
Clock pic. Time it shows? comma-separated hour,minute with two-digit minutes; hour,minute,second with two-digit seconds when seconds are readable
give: 5,43
